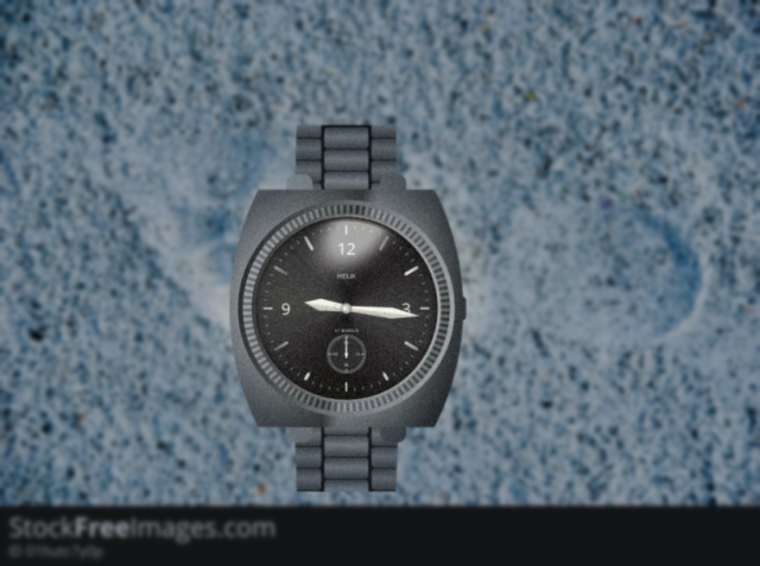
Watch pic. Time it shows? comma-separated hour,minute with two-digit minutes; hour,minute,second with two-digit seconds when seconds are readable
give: 9,16
